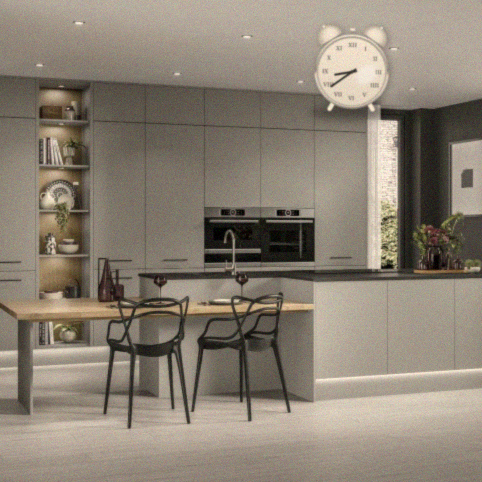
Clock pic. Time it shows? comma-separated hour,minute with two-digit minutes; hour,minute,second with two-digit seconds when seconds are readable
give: 8,39
